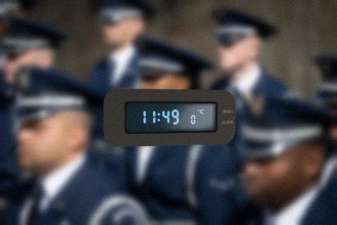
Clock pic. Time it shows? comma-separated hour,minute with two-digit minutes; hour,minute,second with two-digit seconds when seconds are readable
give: 11,49
